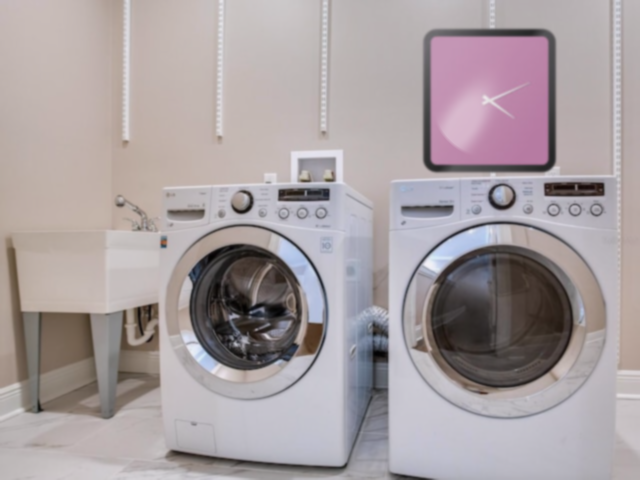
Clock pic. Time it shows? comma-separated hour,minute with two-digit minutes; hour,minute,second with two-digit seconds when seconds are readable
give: 4,11
